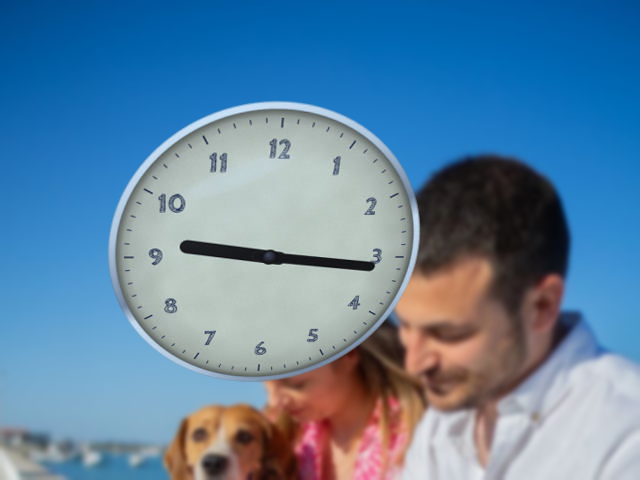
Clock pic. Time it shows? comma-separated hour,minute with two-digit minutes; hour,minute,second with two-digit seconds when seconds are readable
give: 9,16
